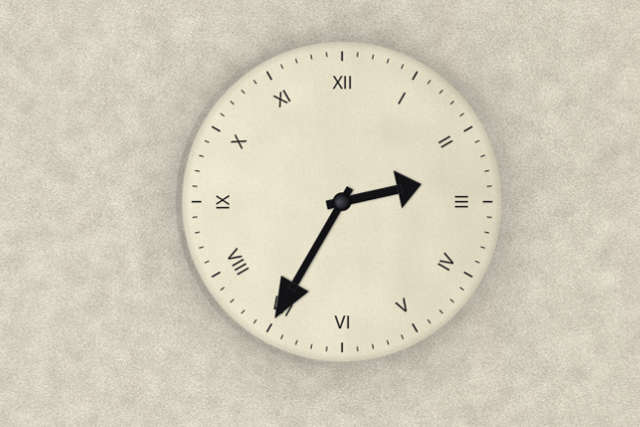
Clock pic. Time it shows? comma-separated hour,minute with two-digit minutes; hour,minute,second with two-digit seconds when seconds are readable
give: 2,35
